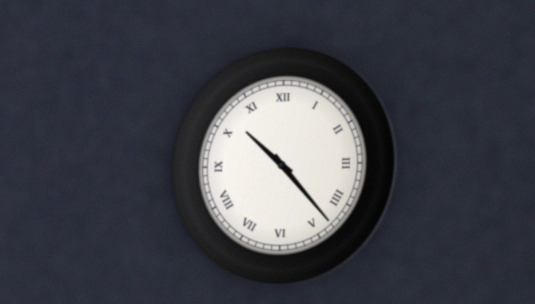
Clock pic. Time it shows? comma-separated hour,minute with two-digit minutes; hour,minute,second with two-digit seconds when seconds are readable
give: 10,23
